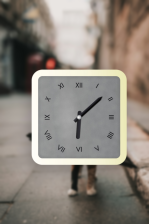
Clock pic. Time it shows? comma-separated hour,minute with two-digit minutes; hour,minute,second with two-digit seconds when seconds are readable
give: 6,08
